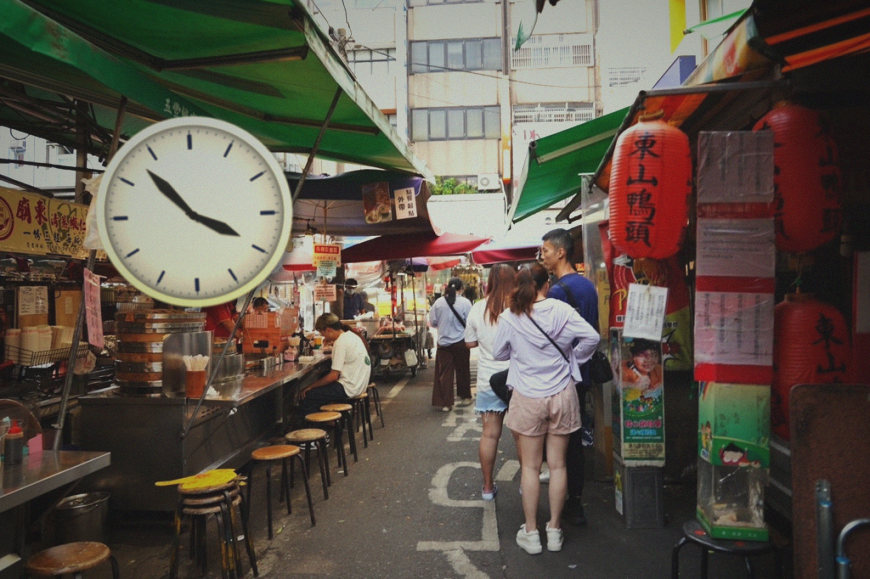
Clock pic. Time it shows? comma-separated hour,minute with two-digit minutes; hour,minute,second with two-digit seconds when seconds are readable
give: 3,53
